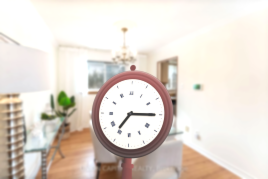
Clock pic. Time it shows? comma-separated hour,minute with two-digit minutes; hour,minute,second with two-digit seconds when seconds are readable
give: 7,15
